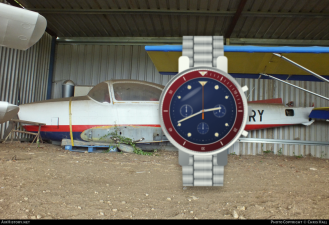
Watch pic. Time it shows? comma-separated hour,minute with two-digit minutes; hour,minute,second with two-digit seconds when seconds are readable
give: 2,41
